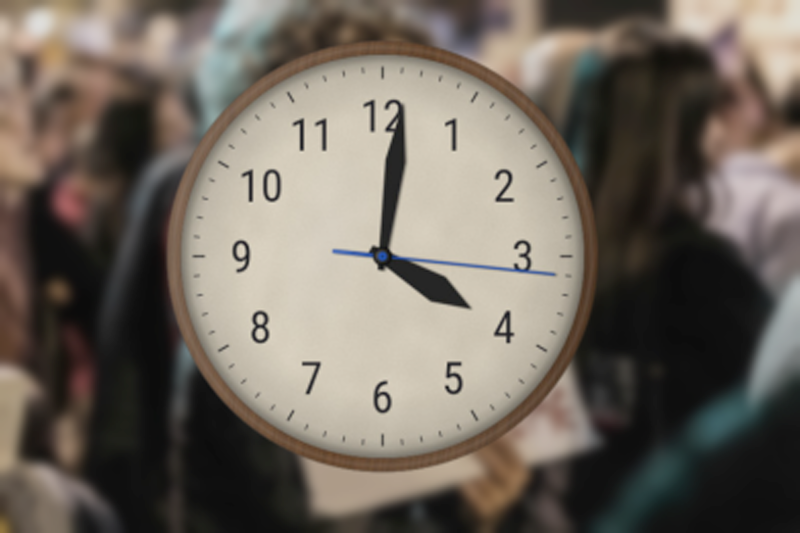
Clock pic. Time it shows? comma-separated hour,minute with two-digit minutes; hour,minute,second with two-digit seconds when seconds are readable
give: 4,01,16
